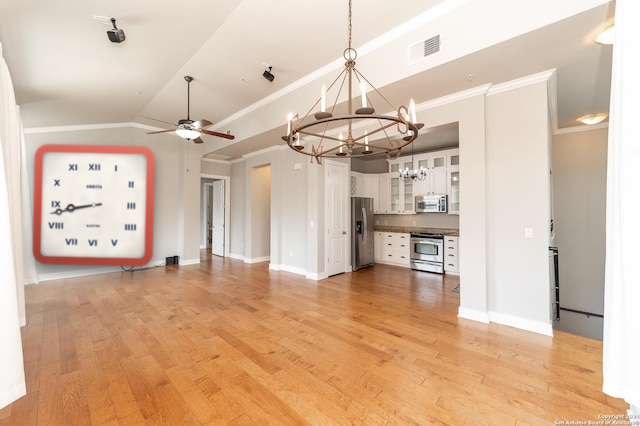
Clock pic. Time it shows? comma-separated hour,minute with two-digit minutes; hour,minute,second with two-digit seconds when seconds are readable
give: 8,43
